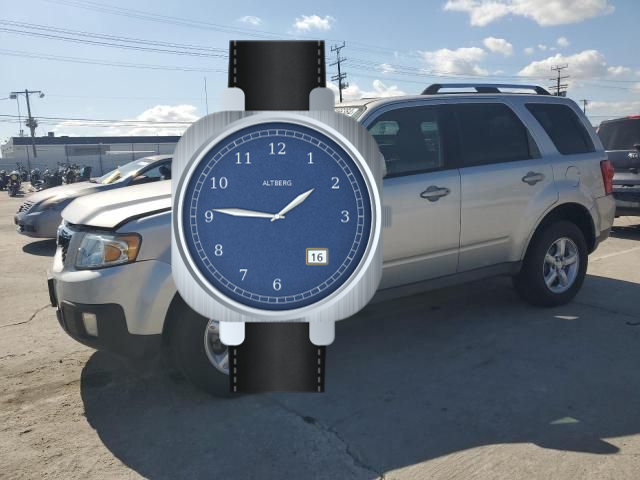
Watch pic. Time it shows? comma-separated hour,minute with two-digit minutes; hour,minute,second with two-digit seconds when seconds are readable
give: 1,46
